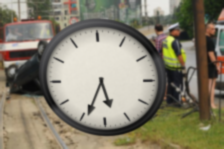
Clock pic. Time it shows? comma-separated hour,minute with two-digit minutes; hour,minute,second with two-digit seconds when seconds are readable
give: 5,34
